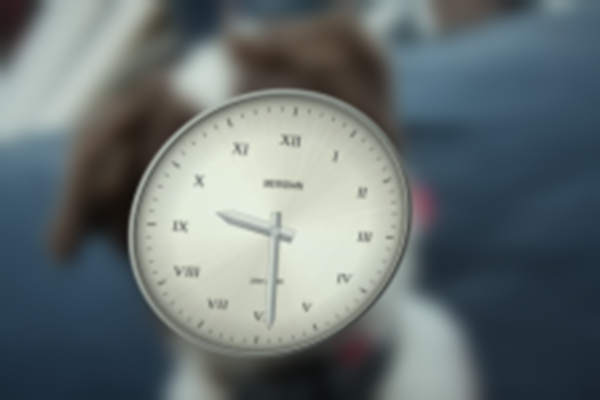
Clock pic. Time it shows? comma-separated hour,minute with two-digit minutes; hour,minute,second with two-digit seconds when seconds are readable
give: 9,29
